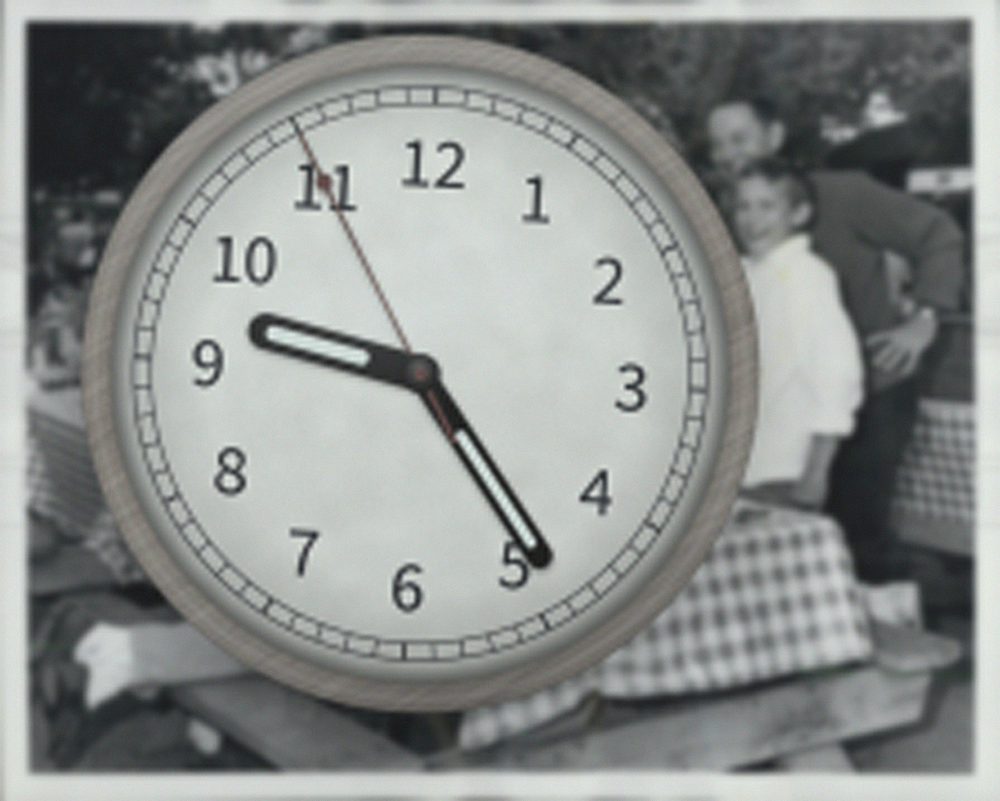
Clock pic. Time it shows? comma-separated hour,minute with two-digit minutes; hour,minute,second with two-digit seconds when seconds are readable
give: 9,23,55
